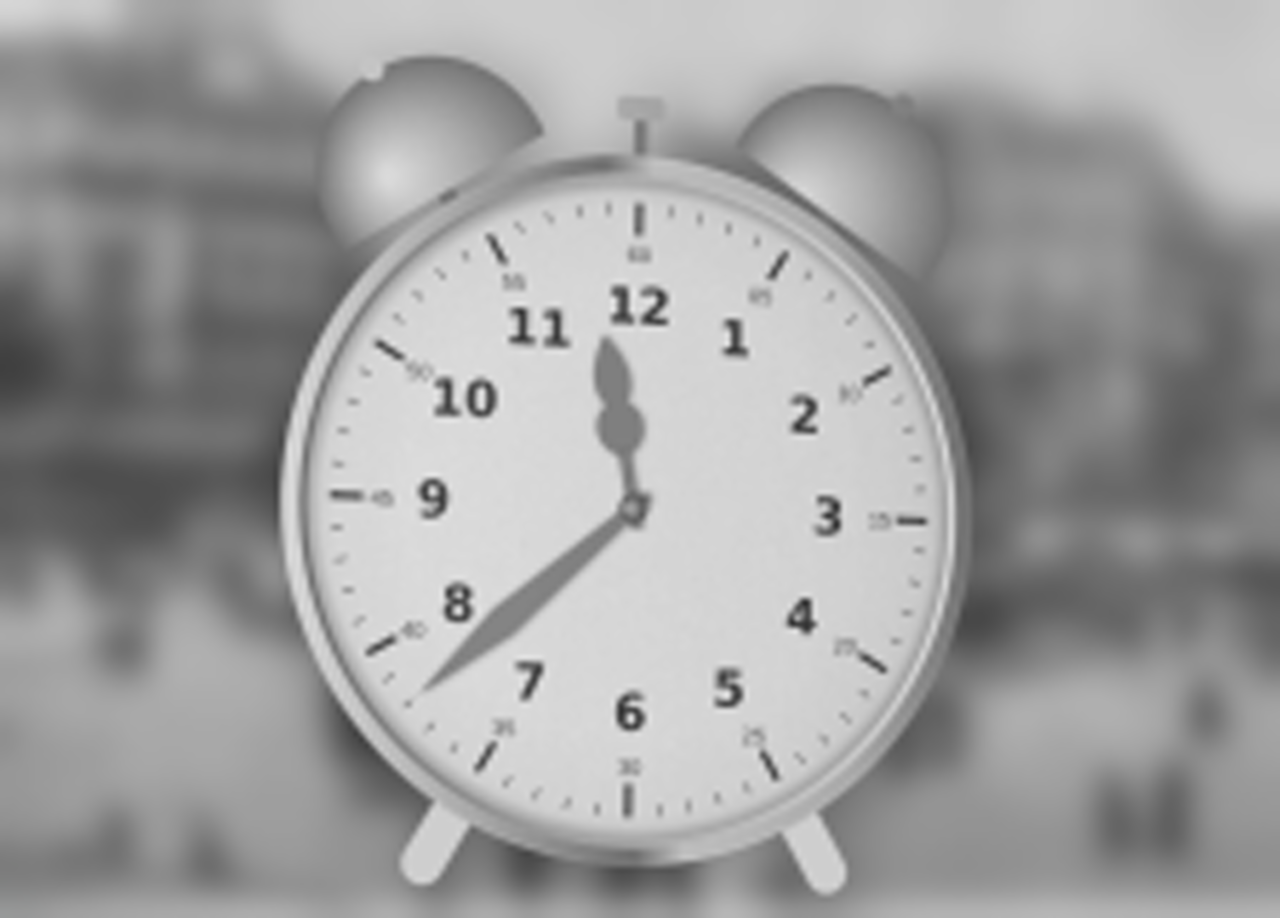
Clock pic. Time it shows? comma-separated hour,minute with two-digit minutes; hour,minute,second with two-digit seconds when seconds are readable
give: 11,38
